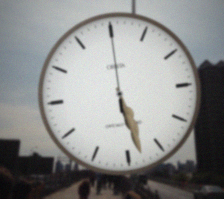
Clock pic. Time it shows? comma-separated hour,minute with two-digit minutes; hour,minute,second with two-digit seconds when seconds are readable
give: 5,28,00
